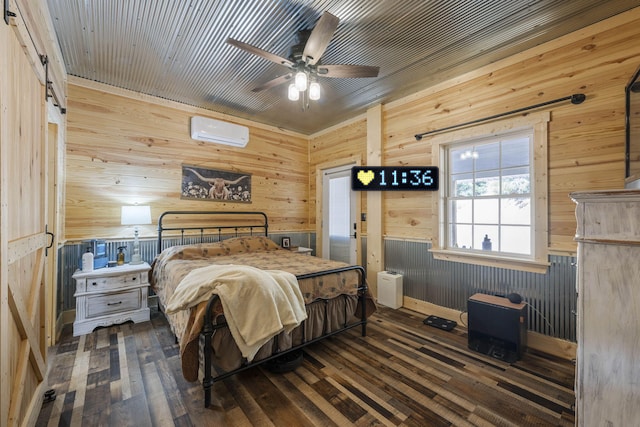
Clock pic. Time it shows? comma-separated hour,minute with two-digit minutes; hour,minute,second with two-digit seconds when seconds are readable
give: 11,36
